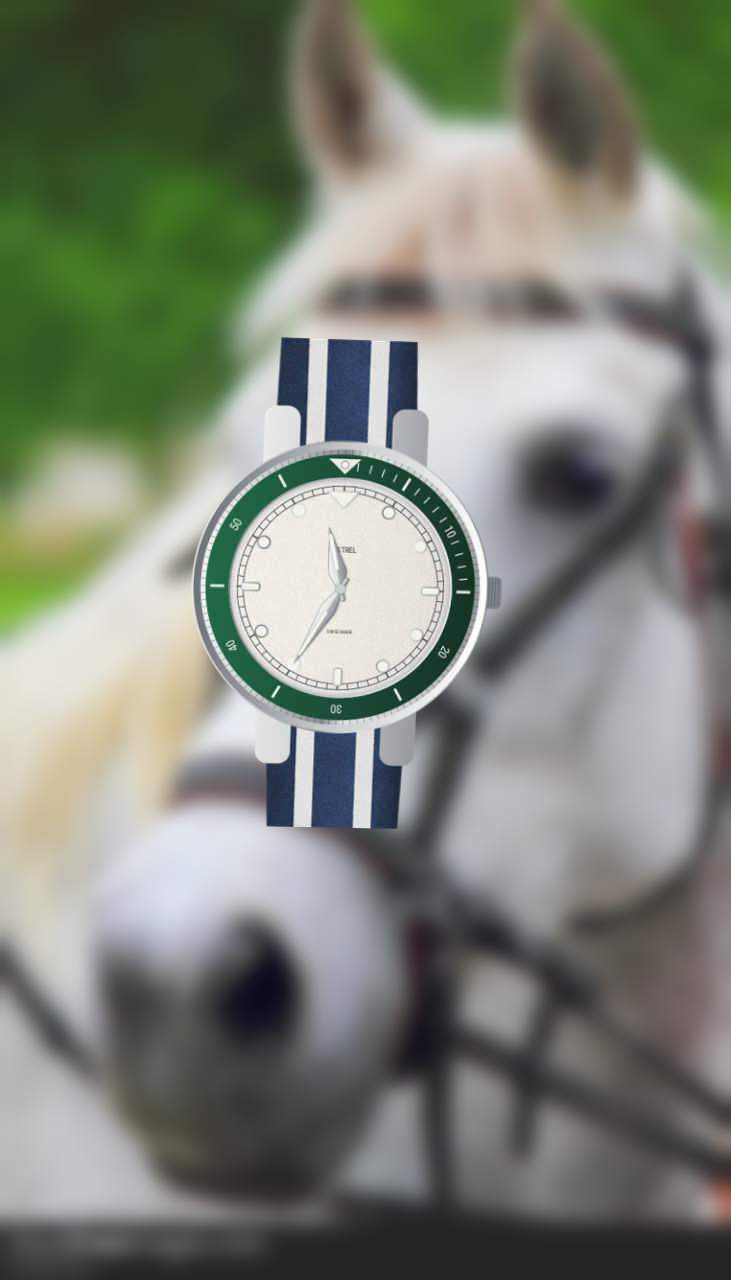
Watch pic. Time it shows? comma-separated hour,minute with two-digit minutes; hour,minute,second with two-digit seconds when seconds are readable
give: 11,35
